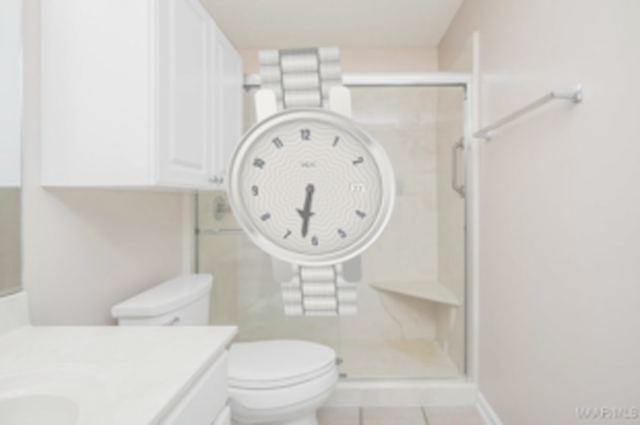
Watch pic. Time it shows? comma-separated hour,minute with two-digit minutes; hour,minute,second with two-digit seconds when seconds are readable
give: 6,32
